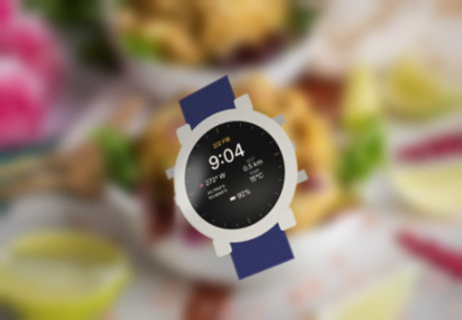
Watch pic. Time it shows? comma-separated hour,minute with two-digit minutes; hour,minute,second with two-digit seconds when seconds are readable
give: 9,04
